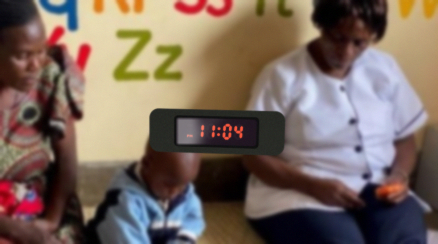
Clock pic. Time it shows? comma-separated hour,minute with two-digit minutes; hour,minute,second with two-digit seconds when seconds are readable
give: 11,04
